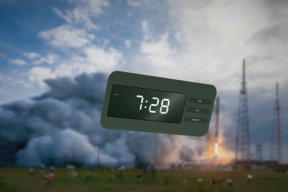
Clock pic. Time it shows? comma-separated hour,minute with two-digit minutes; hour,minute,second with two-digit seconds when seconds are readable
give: 7,28
